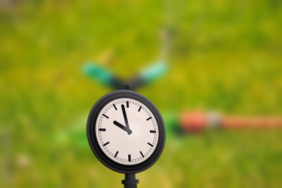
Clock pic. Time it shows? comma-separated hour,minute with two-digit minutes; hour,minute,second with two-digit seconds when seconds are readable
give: 9,58
